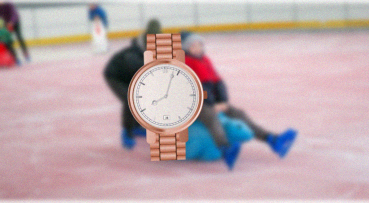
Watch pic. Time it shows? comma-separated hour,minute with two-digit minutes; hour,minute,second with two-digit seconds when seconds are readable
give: 8,03
